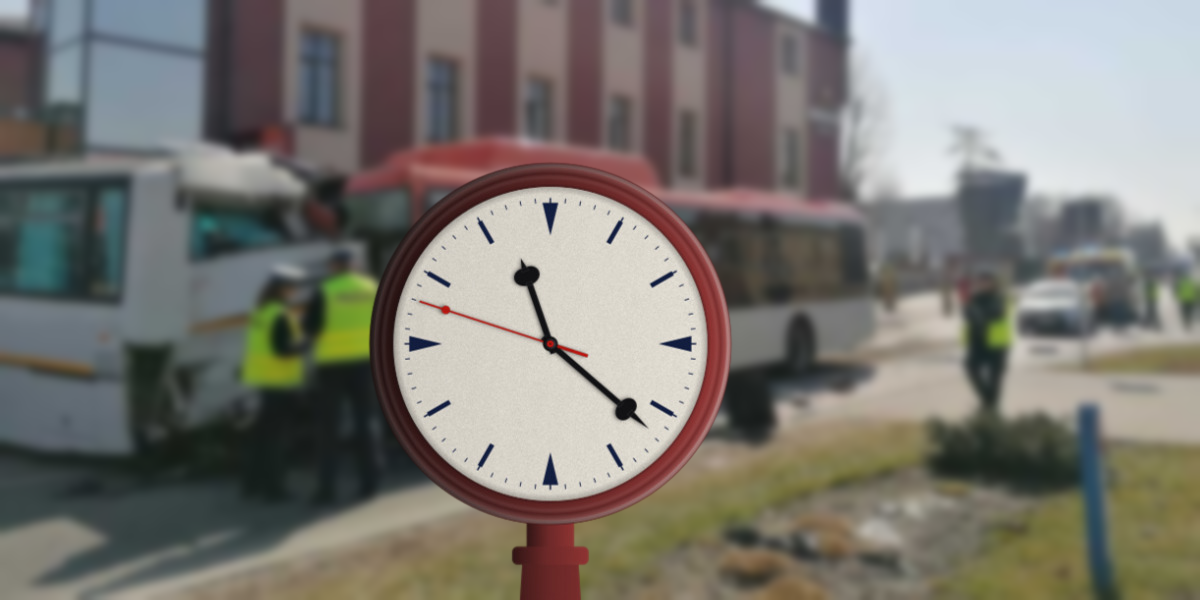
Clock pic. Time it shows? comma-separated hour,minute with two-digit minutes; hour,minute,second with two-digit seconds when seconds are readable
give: 11,21,48
